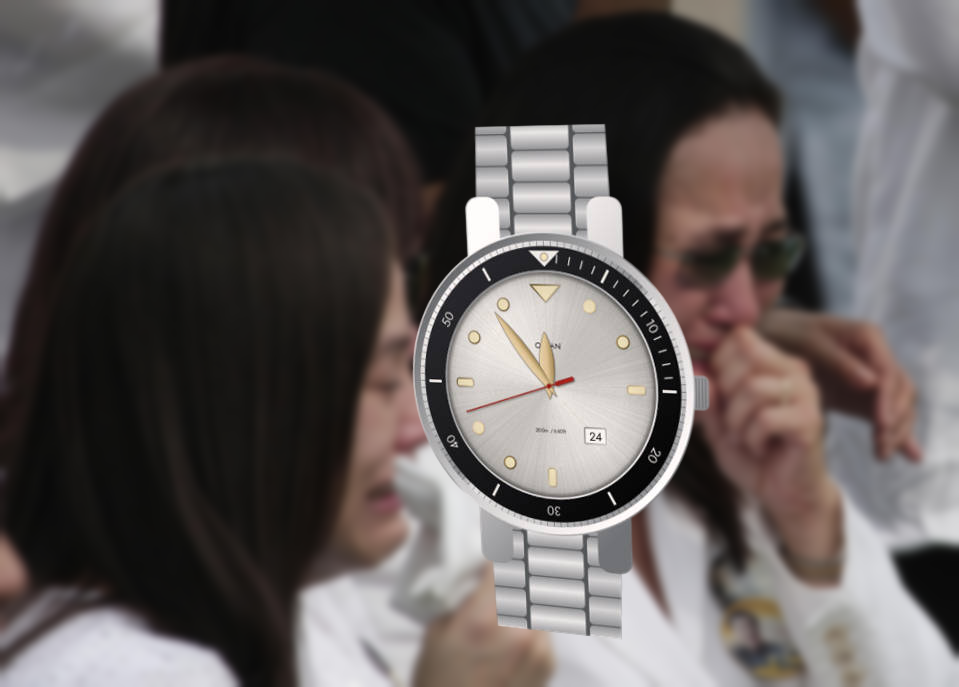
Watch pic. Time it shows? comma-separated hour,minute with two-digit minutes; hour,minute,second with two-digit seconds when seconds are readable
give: 11,53,42
